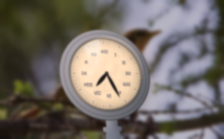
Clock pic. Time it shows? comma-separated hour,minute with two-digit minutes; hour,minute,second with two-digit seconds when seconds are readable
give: 7,26
